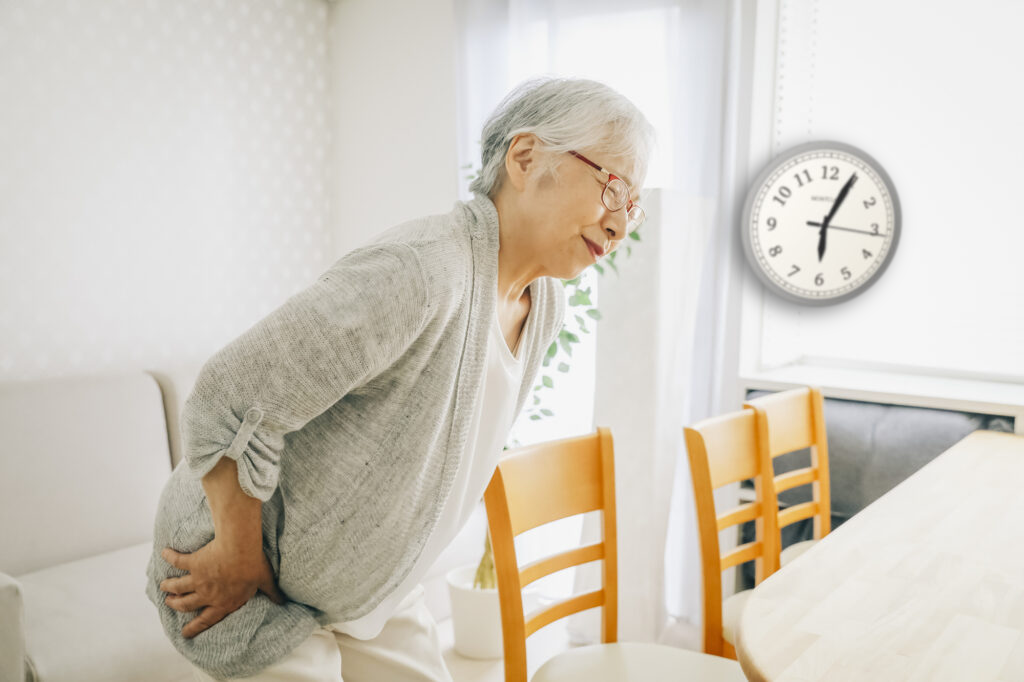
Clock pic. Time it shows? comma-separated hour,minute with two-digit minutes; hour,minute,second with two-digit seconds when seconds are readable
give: 6,04,16
